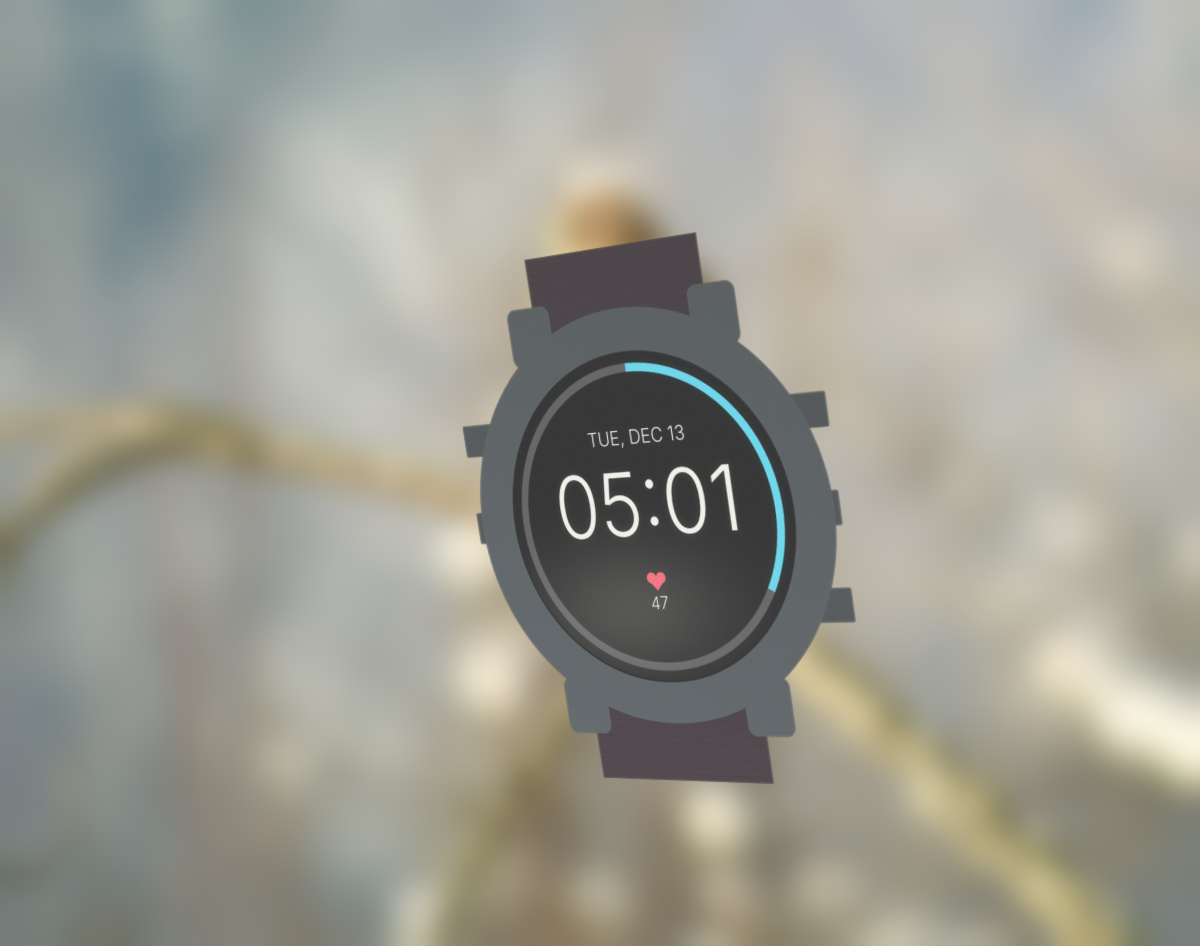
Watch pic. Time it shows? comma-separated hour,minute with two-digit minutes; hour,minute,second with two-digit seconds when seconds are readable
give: 5,01
